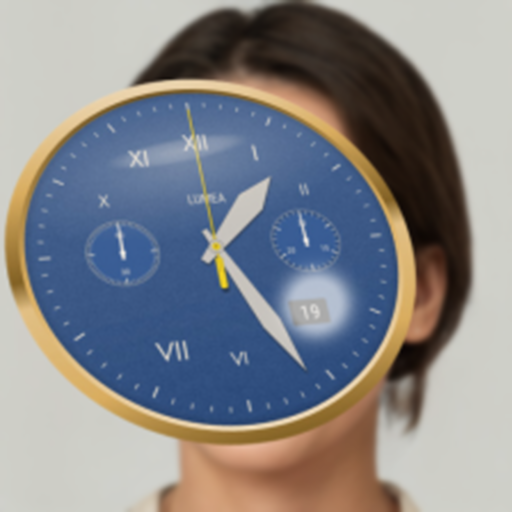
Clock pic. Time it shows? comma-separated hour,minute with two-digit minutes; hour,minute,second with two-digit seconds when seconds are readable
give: 1,26
